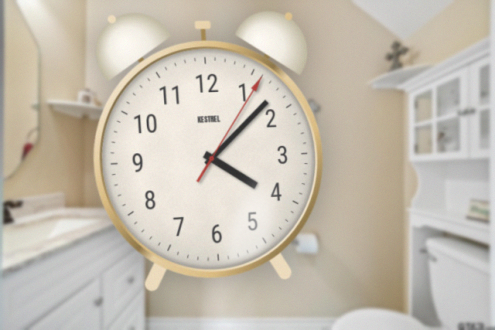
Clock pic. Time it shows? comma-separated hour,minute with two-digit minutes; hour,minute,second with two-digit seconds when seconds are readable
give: 4,08,06
